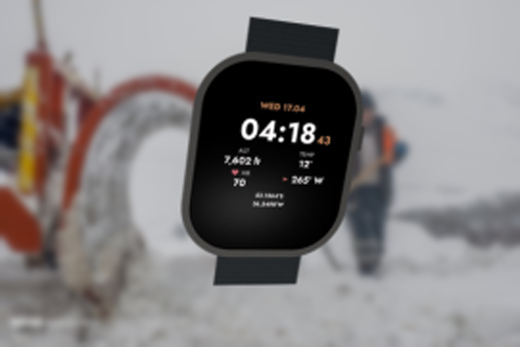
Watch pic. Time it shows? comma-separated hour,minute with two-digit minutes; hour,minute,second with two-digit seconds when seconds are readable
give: 4,18
